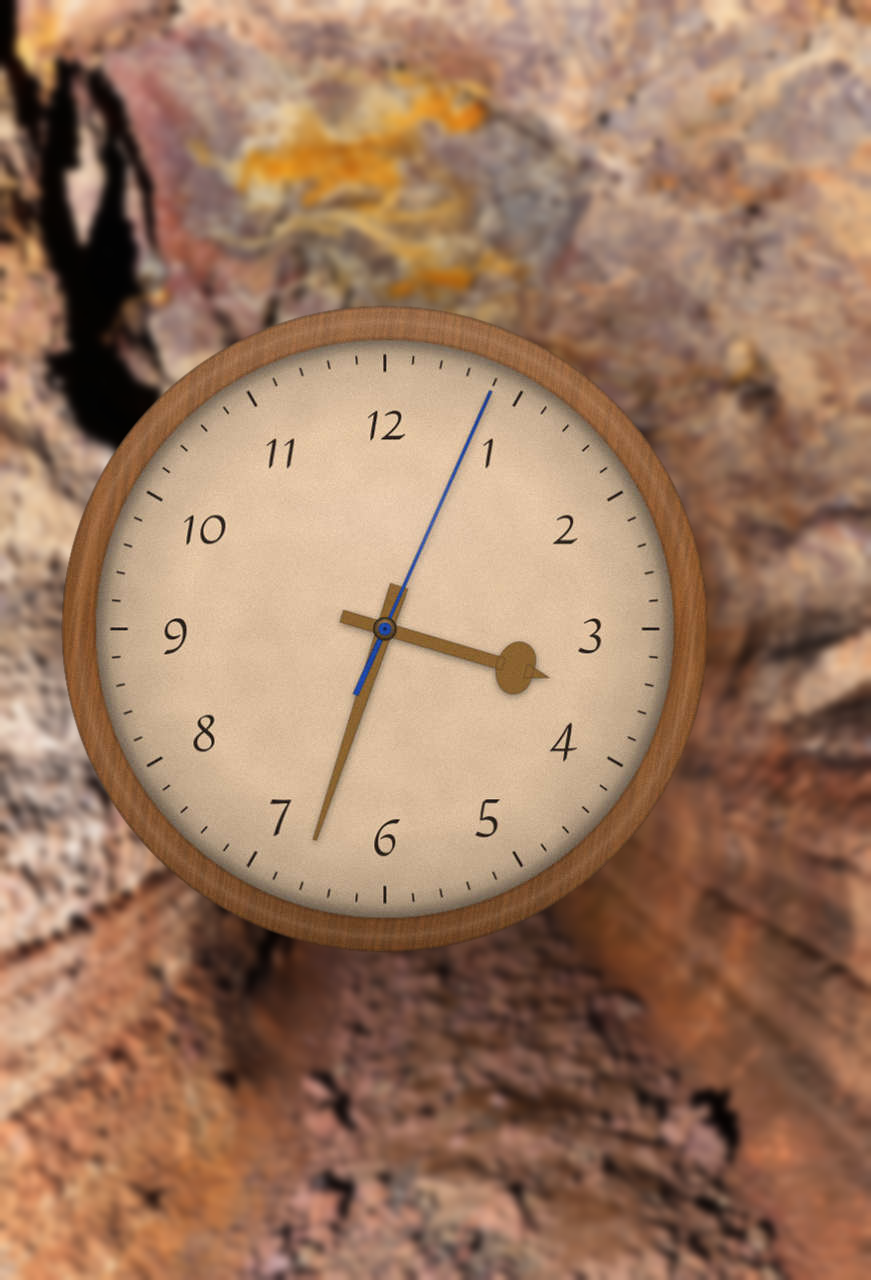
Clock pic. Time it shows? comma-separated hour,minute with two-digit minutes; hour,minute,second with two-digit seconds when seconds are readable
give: 3,33,04
